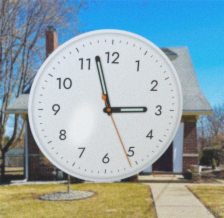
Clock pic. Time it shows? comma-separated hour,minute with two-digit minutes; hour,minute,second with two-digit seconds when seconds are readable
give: 2,57,26
